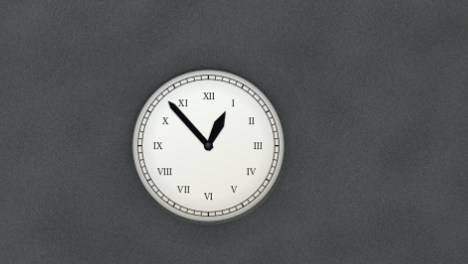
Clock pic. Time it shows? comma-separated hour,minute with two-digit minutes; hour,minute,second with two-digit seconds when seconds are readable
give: 12,53
